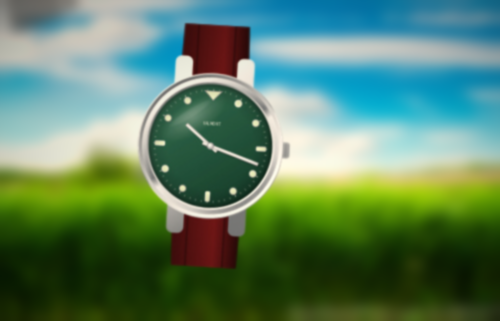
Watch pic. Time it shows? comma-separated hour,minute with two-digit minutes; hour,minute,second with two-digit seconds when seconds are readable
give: 10,18
